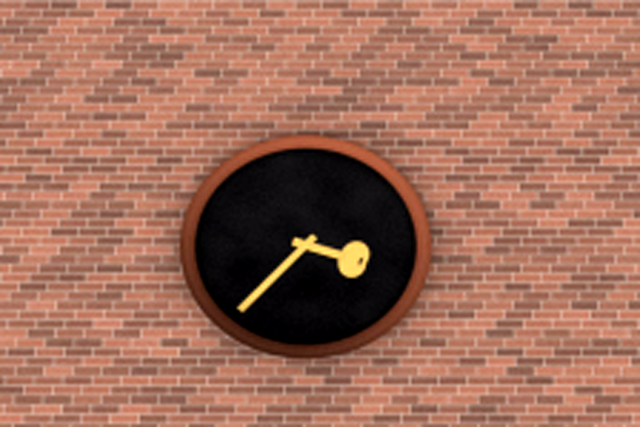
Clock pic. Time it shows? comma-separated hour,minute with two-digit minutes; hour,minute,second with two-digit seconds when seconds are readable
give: 3,37
